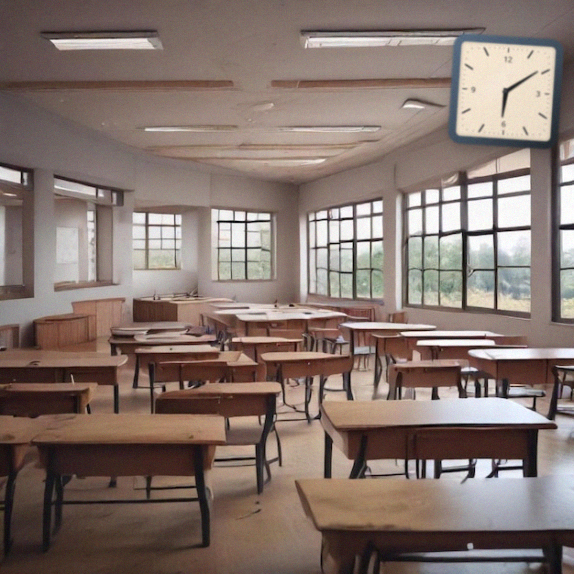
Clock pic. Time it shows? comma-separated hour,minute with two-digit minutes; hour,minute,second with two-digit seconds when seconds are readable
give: 6,09
